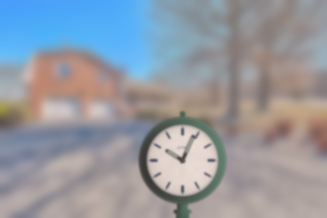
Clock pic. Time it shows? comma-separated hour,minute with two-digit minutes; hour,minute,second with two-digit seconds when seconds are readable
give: 10,04
